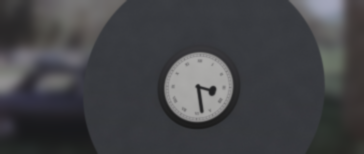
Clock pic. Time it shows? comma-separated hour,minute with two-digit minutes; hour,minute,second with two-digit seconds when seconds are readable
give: 3,28
